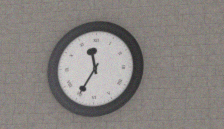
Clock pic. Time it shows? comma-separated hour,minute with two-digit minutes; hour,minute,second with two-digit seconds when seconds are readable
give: 11,35
